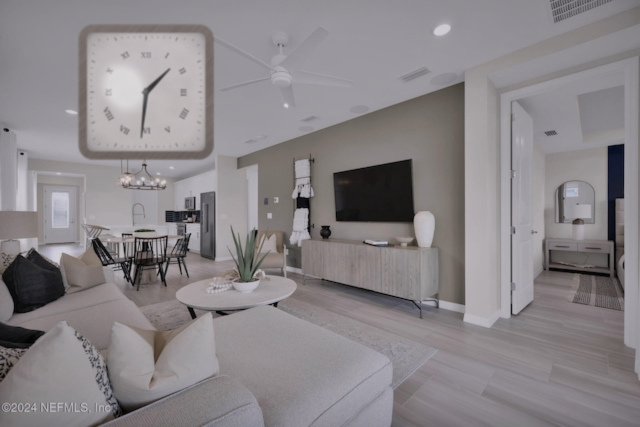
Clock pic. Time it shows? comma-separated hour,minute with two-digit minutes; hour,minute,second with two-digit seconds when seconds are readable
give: 1,31
